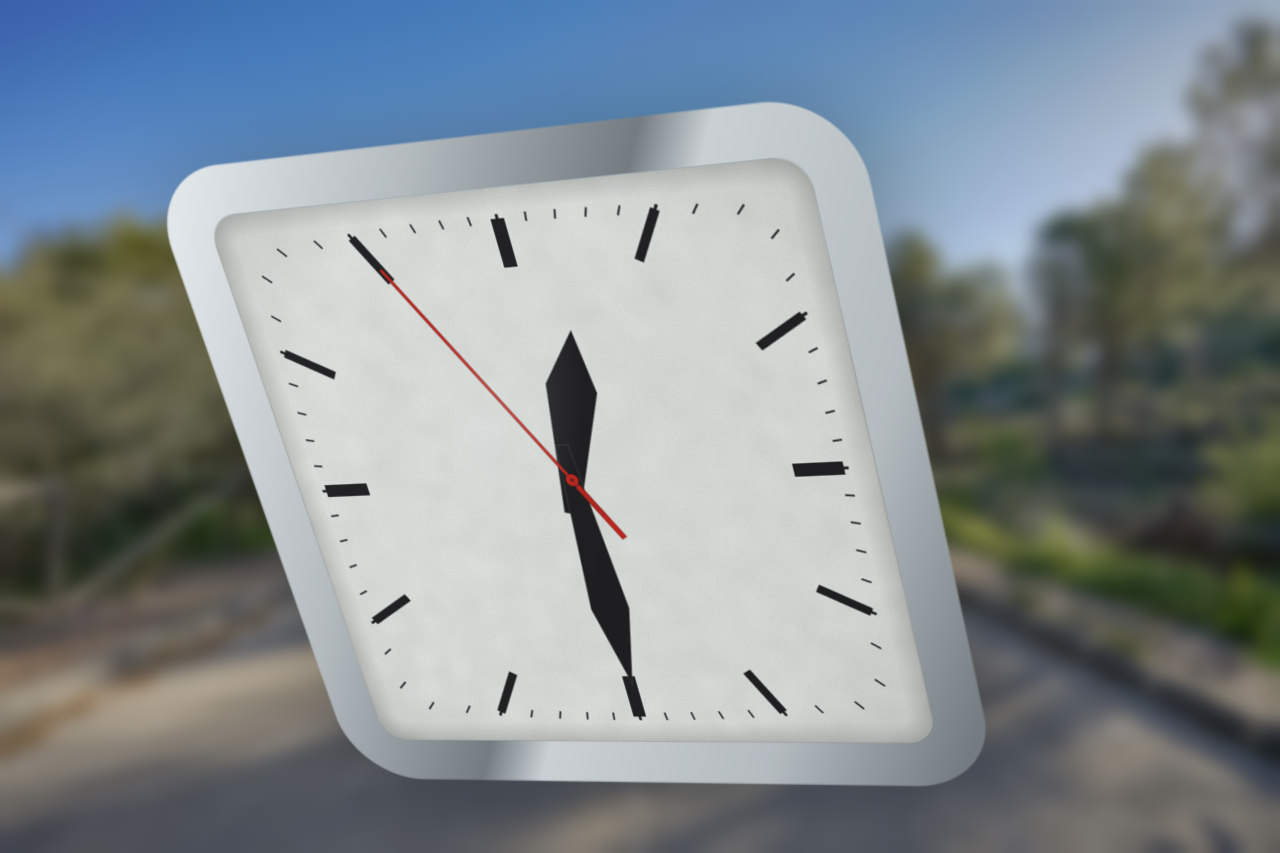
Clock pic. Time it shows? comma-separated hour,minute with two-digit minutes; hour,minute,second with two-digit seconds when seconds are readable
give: 12,29,55
